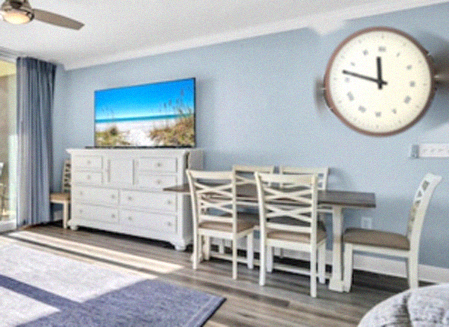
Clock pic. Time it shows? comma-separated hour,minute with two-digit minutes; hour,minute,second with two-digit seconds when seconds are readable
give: 11,47
